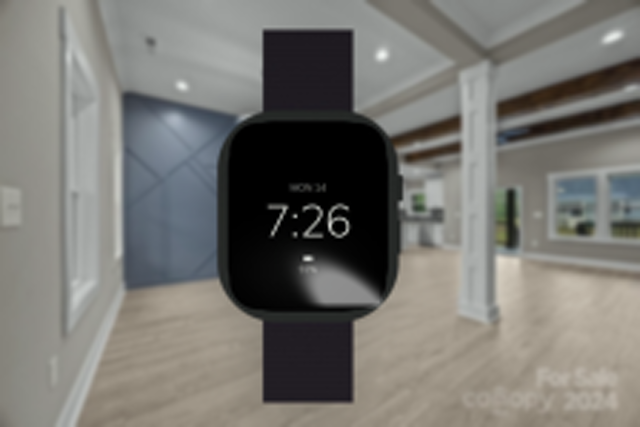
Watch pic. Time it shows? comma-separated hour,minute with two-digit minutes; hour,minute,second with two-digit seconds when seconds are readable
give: 7,26
